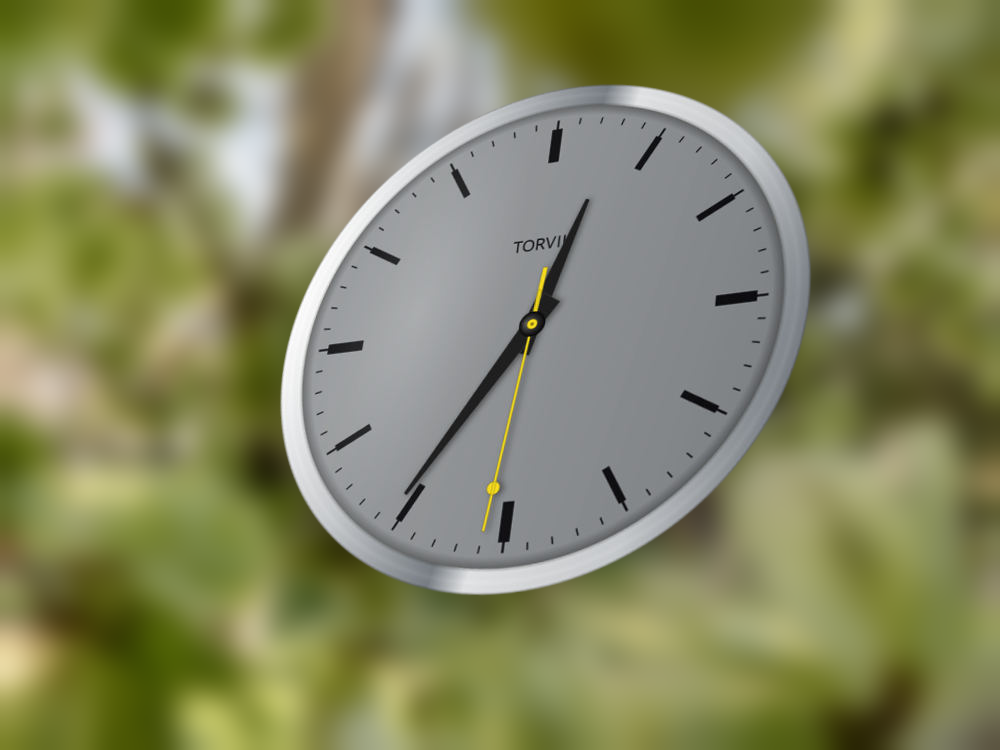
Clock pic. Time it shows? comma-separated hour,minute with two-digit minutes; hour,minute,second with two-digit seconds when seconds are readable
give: 12,35,31
